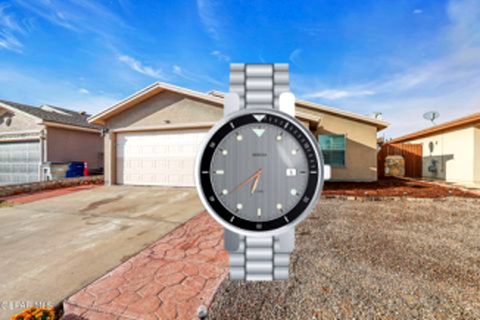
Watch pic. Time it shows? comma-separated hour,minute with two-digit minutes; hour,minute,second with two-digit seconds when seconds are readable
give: 6,39
